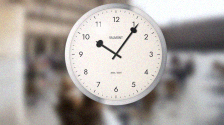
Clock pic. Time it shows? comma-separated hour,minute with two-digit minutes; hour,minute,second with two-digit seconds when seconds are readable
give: 10,06
